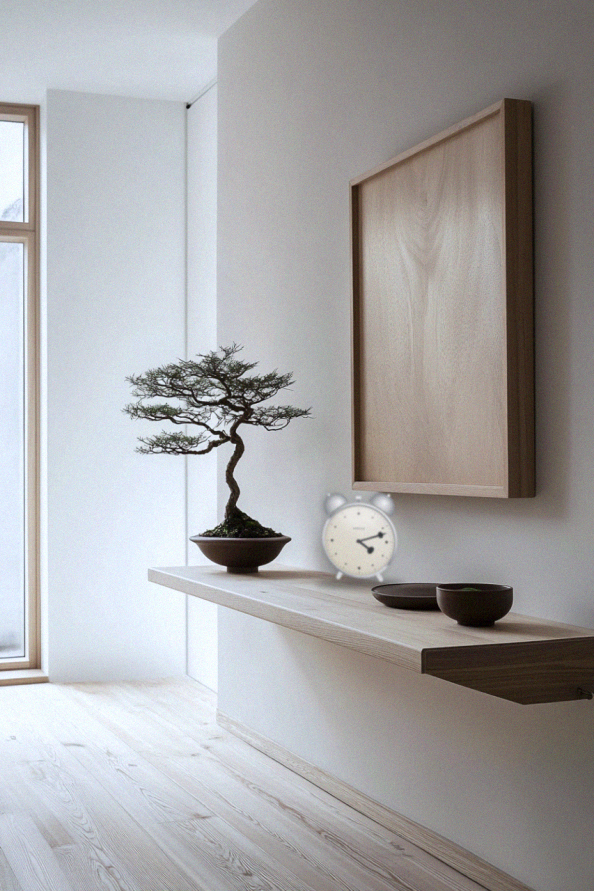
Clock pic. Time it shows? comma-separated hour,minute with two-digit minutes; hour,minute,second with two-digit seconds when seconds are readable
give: 4,12
